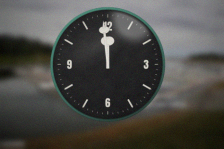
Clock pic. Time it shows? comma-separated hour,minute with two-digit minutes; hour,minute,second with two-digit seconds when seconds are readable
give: 11,59
